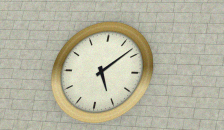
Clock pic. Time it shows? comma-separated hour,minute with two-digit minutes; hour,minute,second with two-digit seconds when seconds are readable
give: 5,08
